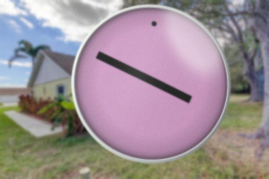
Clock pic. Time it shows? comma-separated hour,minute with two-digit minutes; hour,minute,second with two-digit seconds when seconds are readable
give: 3,49
